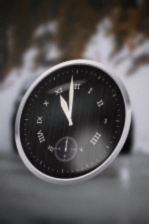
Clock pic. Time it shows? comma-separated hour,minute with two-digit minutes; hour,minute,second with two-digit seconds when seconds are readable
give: 10,59
